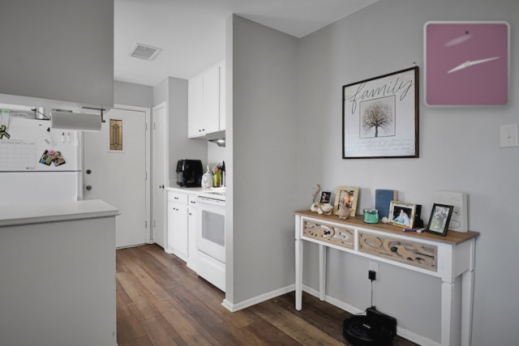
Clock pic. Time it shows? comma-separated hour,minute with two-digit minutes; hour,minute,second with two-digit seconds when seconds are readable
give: 8,13
